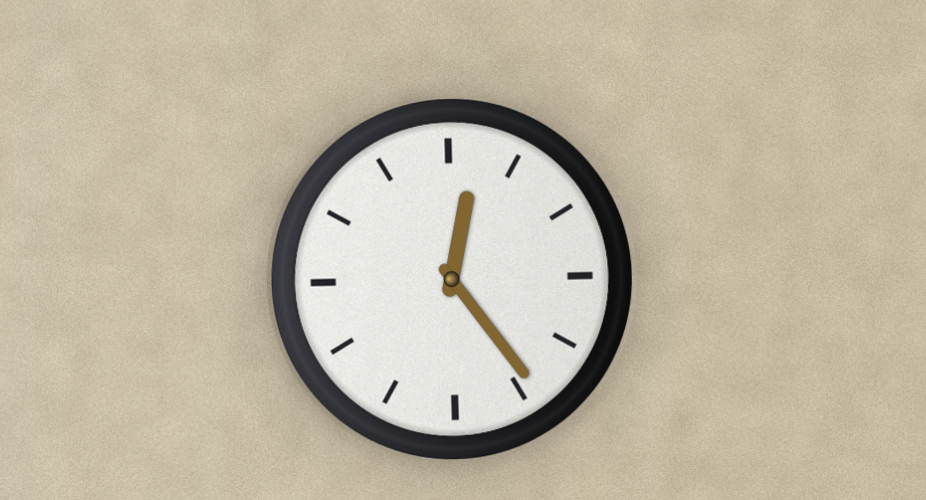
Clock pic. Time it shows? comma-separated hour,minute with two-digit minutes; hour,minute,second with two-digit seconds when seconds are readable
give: 12,24
